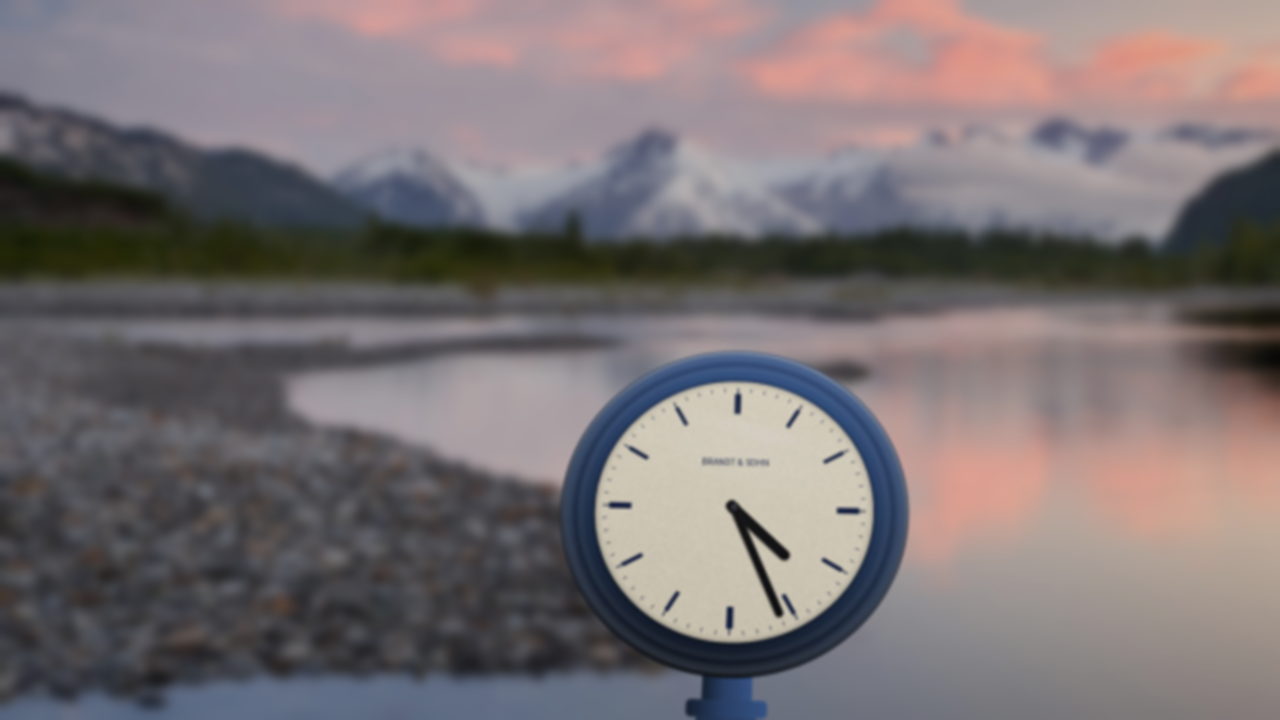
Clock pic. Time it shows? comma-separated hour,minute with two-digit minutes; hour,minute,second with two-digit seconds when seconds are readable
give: 4,26
